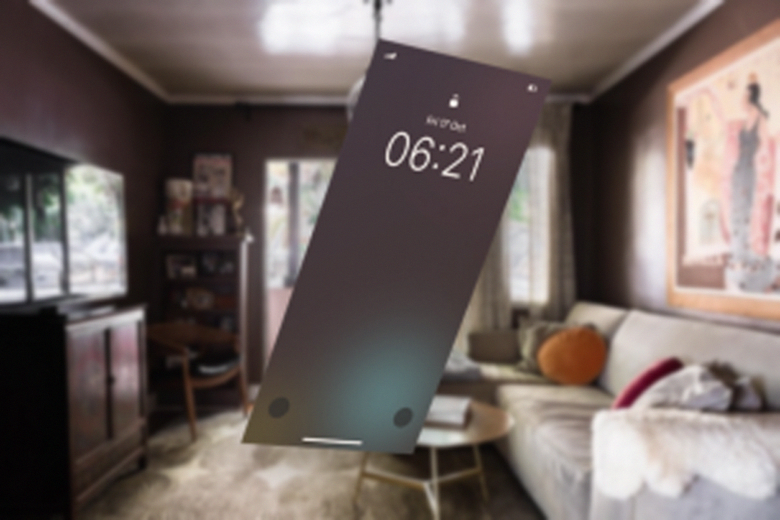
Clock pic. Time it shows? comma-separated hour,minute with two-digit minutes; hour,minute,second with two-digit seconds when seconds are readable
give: 6,21
